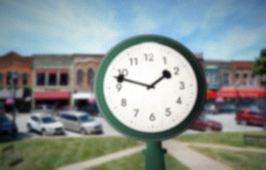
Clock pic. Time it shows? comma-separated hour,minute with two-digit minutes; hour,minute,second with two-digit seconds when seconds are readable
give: 1,48
